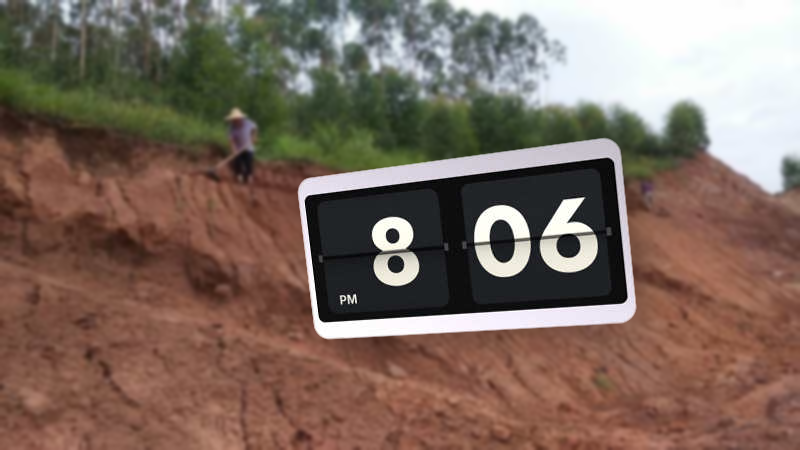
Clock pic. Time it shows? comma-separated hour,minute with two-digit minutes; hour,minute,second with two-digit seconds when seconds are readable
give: 8,06
